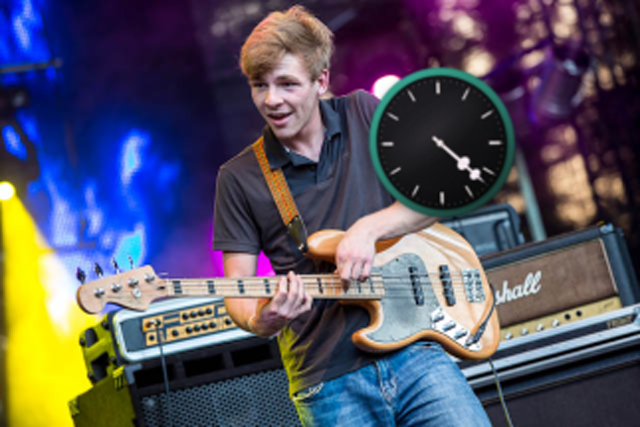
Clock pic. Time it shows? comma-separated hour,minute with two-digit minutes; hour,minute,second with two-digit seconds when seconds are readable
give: 4,22
